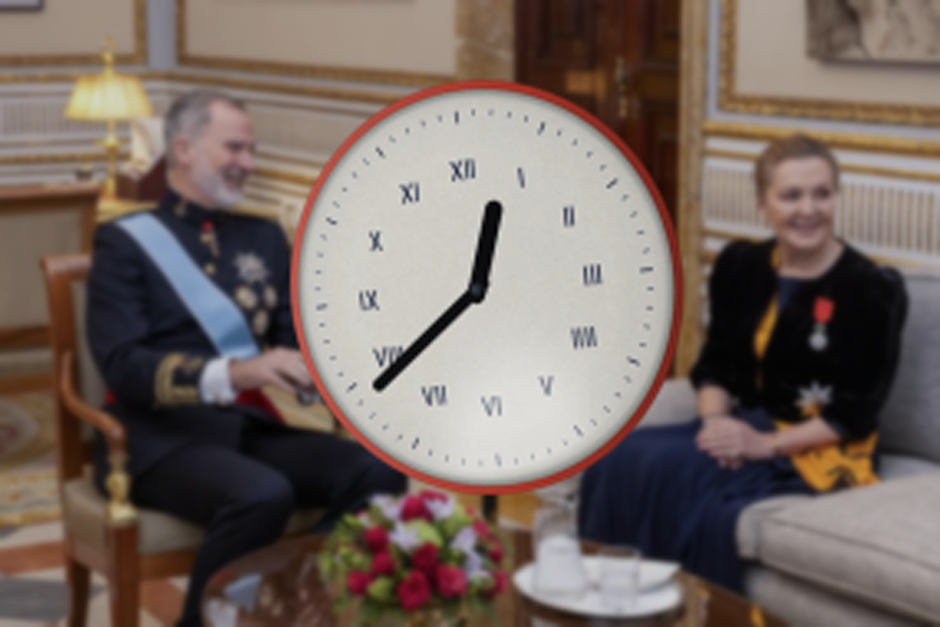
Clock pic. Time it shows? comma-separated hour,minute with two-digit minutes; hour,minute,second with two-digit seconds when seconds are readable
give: 12,39
